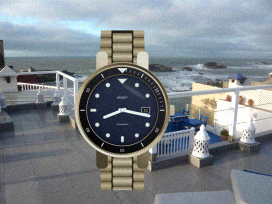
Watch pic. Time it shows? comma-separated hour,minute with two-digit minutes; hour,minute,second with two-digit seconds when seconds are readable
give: 8,17
